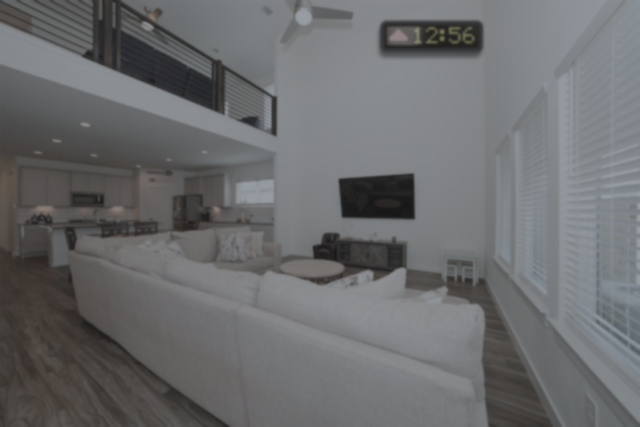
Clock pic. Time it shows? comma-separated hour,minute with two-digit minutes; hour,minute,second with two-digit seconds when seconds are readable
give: 12,56
